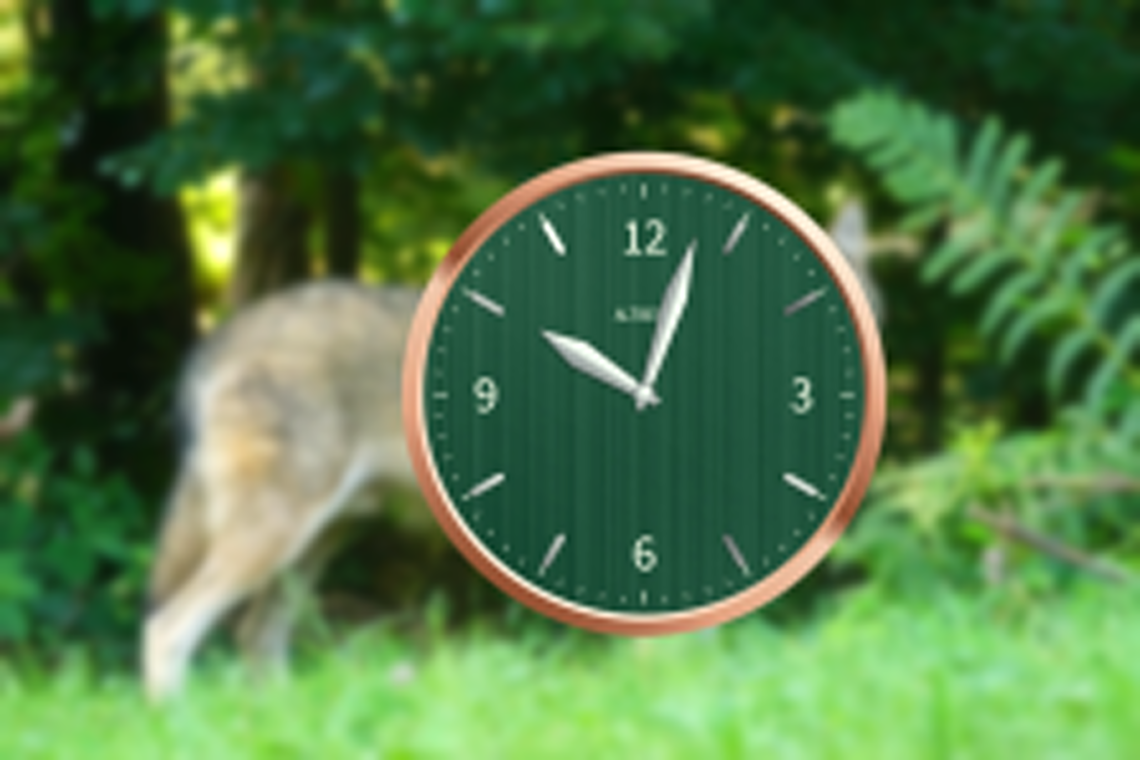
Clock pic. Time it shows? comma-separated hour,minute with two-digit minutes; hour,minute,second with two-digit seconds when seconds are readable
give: 10,03
